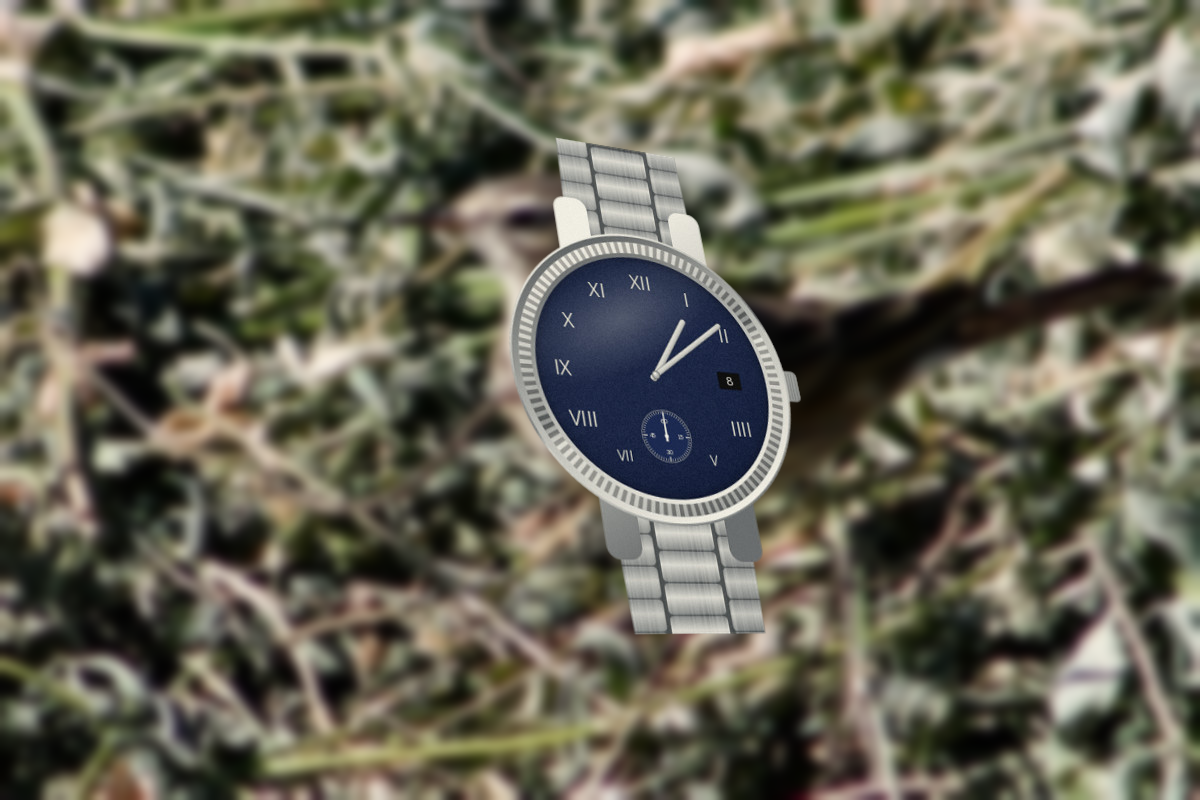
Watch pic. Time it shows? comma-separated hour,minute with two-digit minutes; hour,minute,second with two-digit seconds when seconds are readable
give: 1,09
